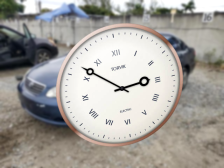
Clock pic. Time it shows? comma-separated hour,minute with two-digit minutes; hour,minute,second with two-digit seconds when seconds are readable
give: 2,52
